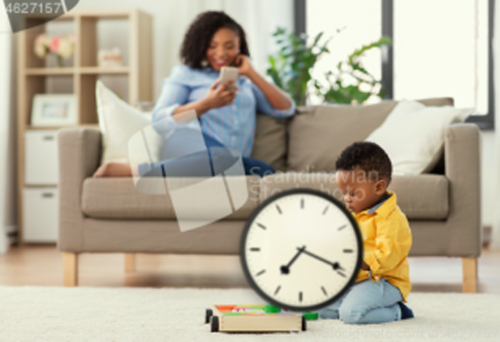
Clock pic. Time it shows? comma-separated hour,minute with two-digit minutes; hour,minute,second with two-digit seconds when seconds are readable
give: 7,19
